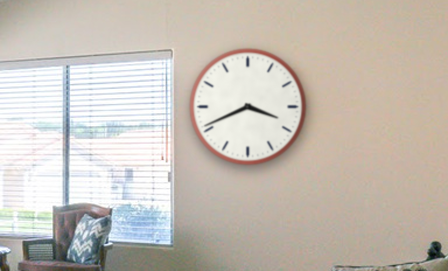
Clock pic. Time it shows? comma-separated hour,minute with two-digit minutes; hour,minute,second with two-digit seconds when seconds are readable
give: 3,41
